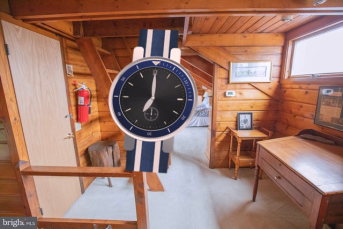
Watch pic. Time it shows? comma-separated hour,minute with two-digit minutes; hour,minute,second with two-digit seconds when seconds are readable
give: 7,00
